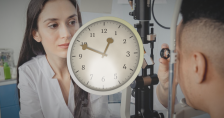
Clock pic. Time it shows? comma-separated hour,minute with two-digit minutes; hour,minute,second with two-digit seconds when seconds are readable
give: 12,49
